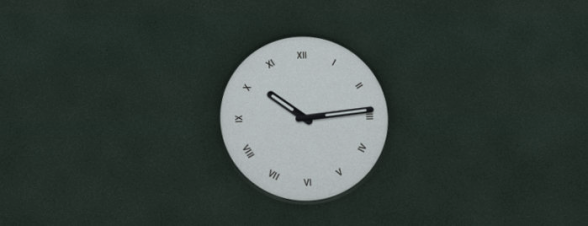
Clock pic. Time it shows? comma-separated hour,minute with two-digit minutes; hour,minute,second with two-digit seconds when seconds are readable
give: 10,14
